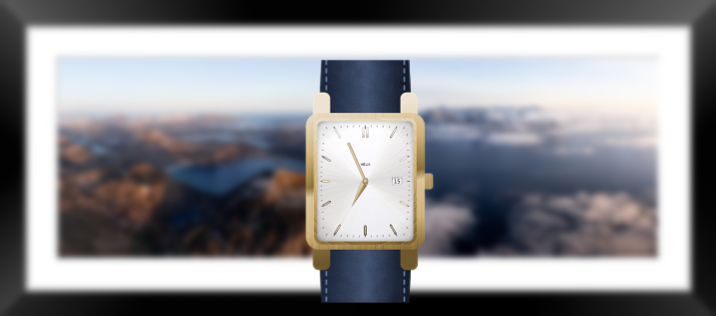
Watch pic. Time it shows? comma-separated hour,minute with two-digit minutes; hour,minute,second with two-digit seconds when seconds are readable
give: 6,56
